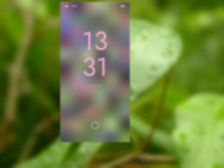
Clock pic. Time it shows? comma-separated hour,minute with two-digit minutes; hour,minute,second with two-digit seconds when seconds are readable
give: 13,31
